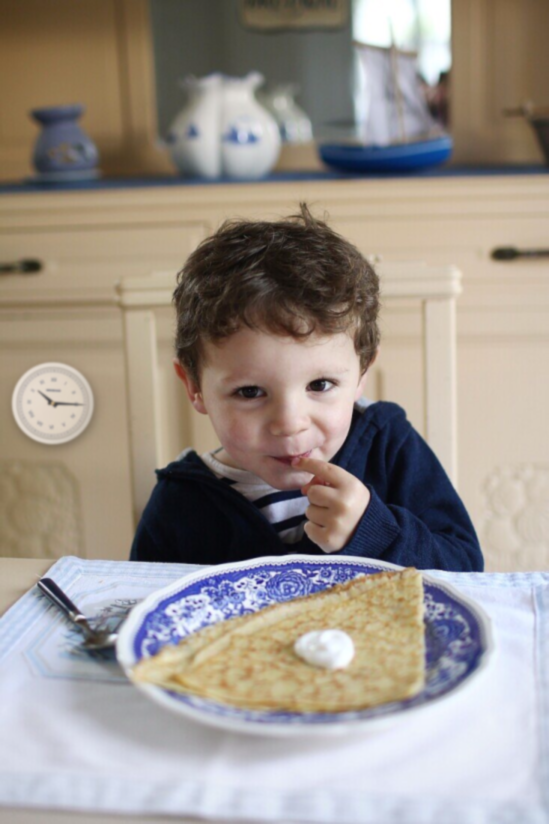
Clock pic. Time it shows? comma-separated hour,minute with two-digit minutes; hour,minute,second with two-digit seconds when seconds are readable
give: 10,15
